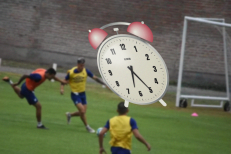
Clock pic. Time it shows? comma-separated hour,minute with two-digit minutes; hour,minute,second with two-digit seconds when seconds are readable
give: 6,25
